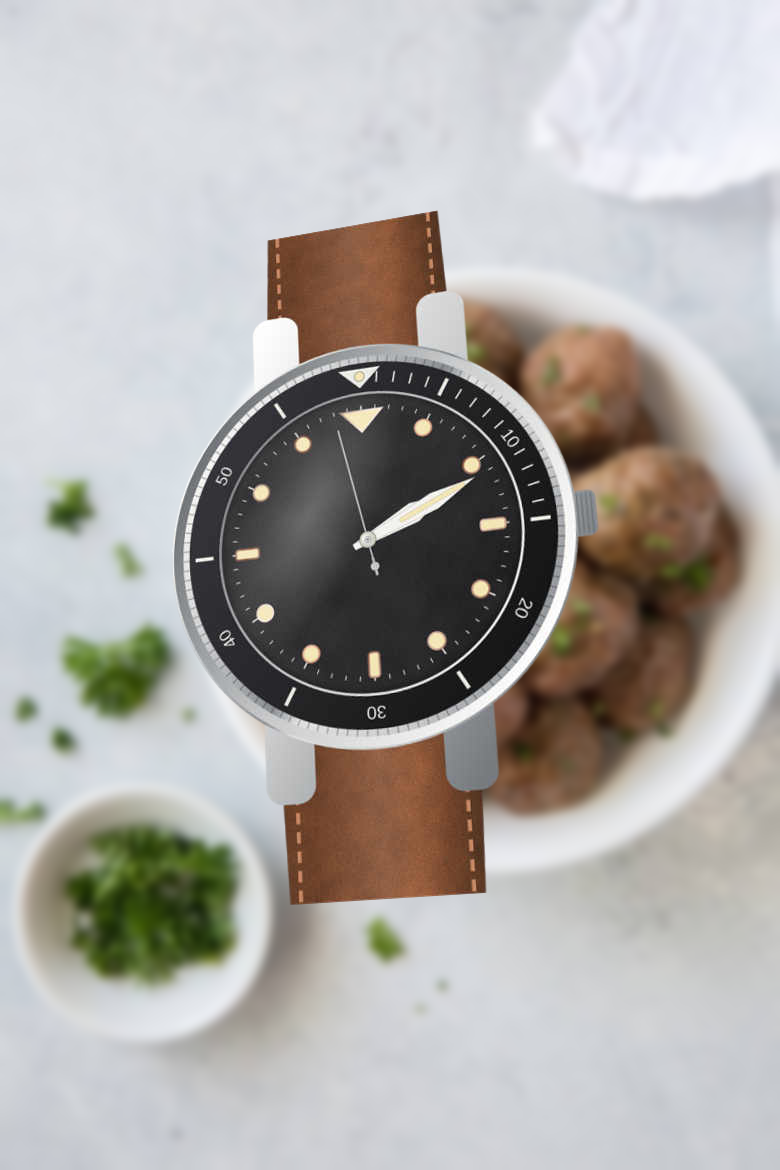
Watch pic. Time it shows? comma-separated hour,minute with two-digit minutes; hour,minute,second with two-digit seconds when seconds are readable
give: 2,10,58
